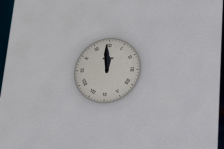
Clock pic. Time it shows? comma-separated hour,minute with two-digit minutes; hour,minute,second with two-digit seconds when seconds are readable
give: 11,59
